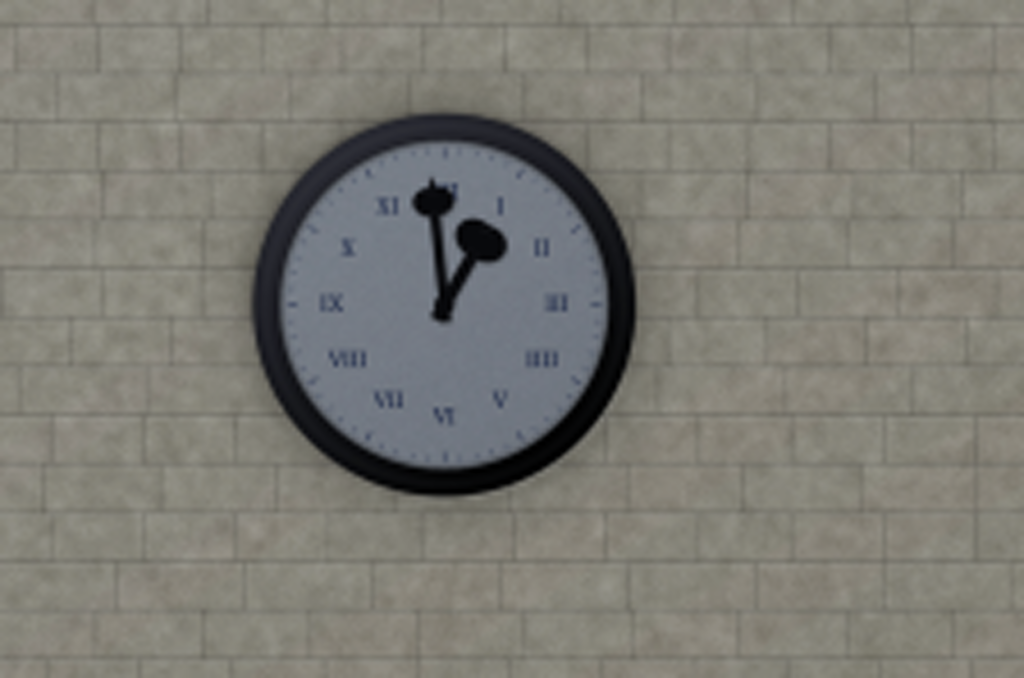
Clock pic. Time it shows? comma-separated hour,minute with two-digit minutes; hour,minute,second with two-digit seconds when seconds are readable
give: 12,59
